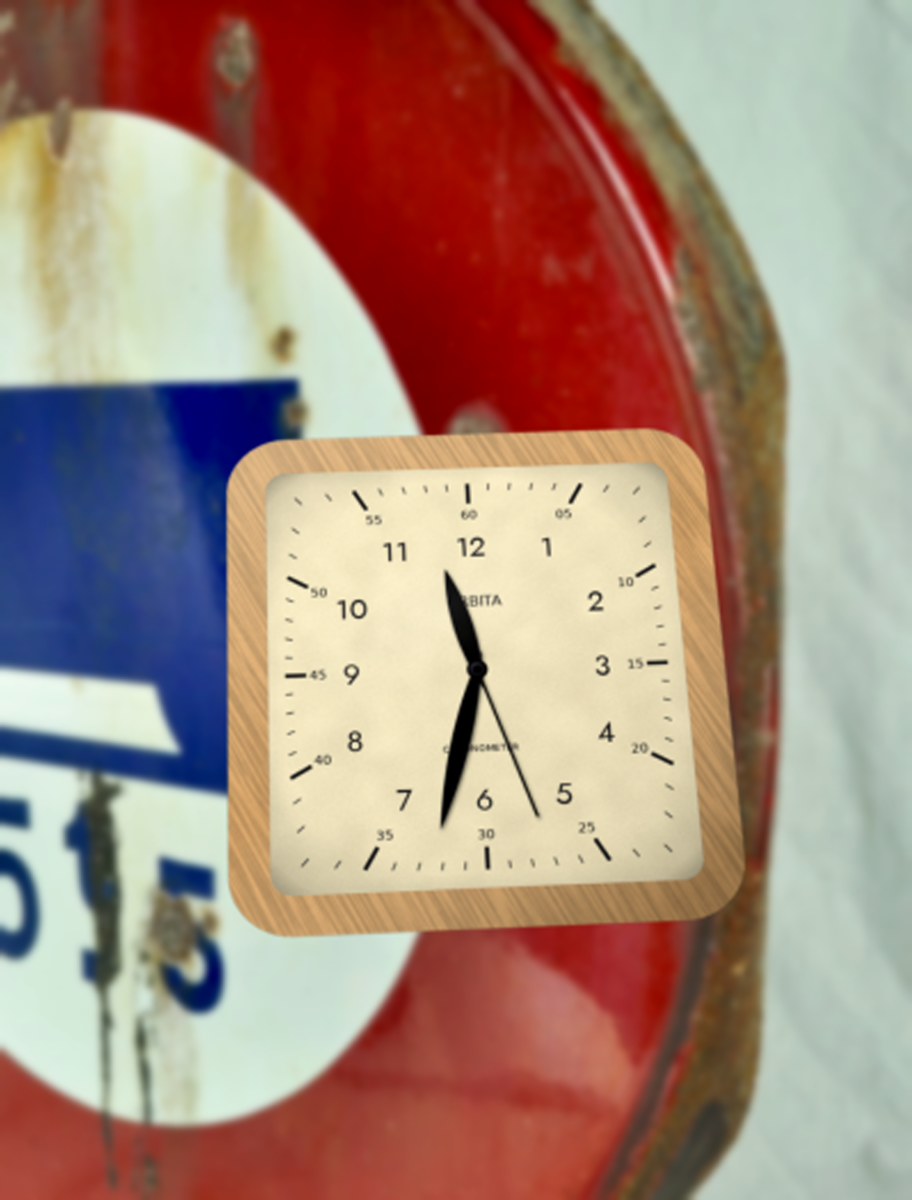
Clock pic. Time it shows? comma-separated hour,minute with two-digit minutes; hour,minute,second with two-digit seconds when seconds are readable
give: 11,32,27
